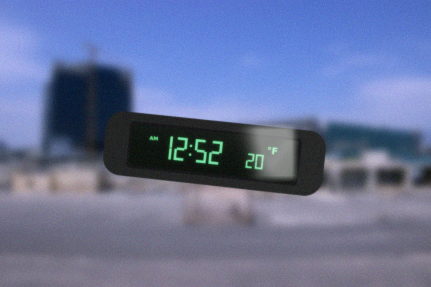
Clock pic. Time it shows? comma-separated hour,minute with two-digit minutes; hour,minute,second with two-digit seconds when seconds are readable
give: 12,52
